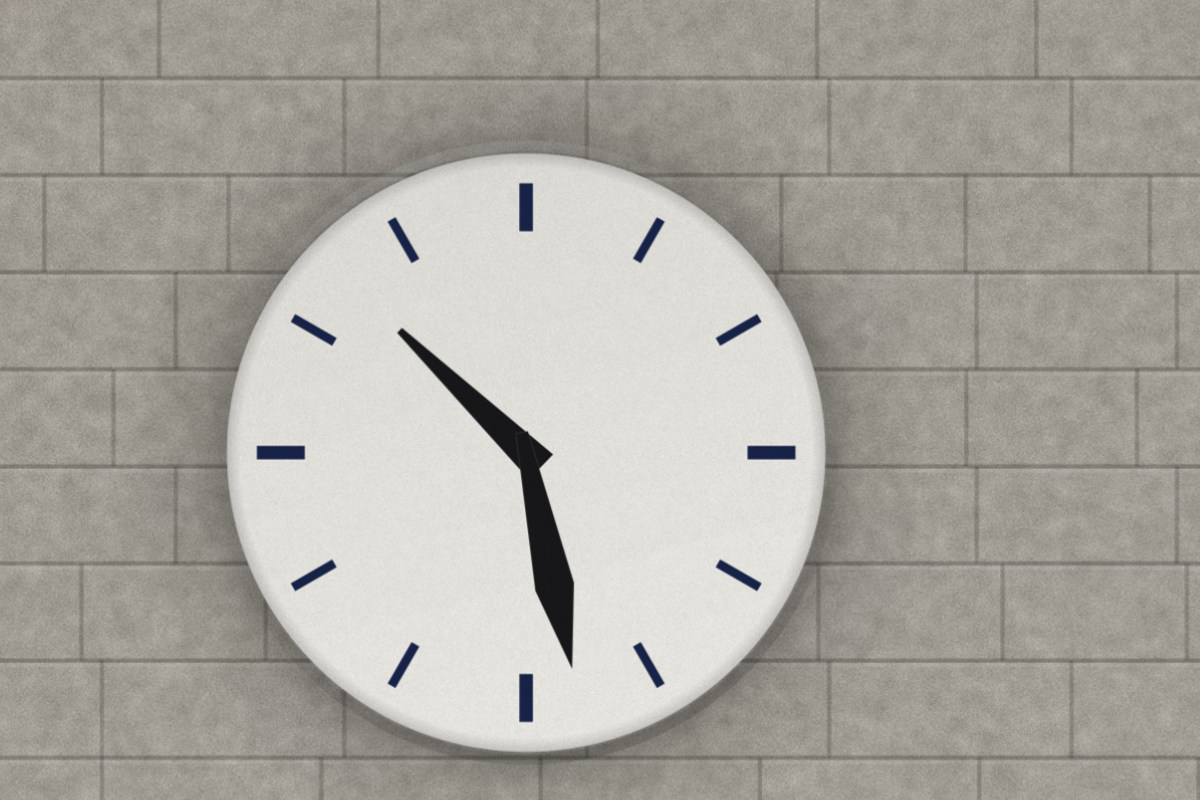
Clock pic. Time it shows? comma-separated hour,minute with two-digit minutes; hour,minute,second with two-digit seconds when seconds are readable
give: 10,28
